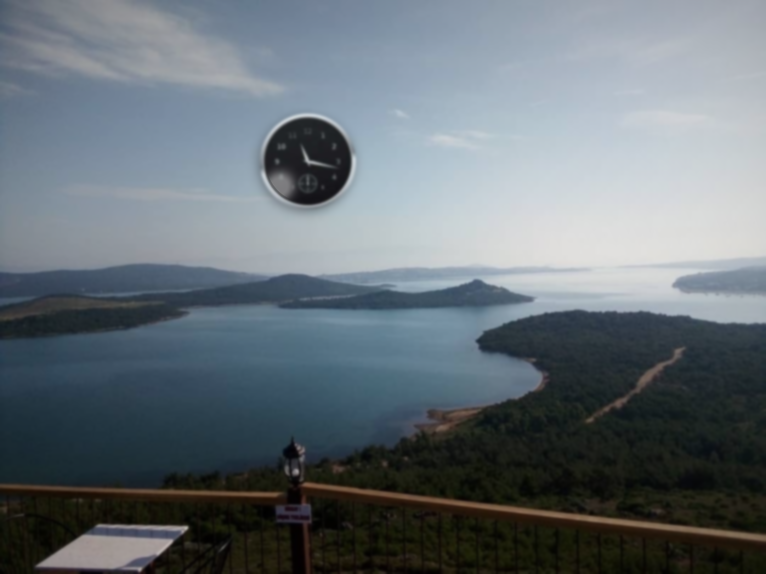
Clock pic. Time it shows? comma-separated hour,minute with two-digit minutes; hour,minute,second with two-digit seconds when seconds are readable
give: 11,17
